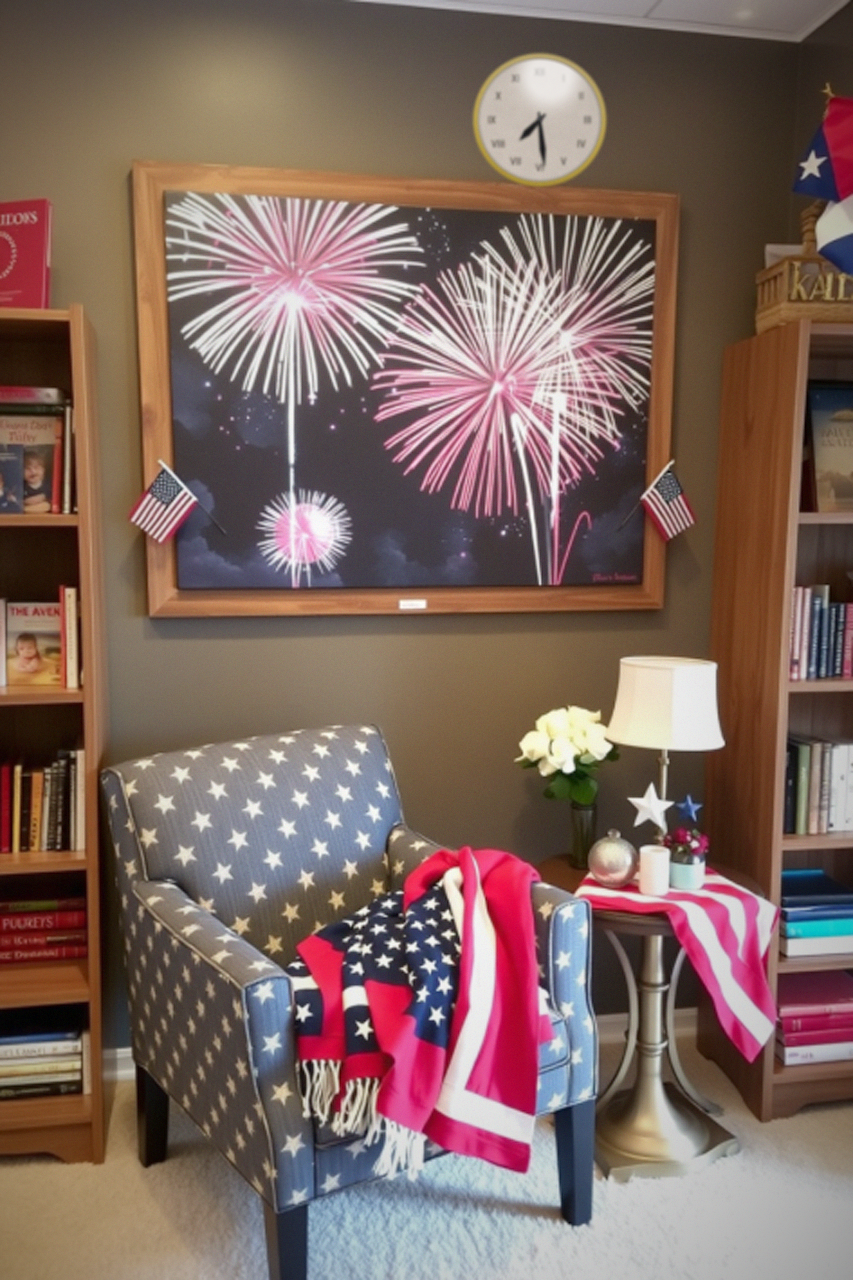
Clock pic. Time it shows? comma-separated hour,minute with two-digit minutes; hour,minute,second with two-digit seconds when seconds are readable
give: 7,29
